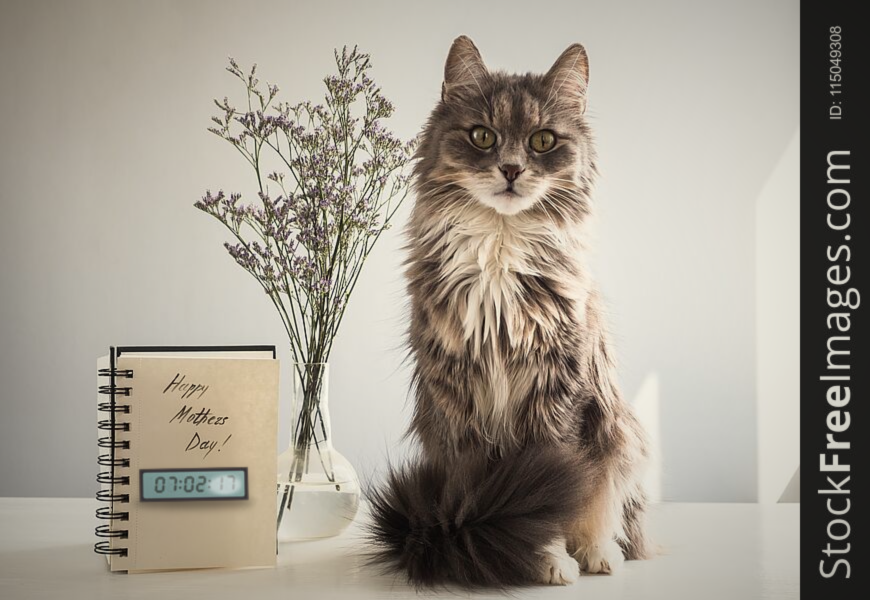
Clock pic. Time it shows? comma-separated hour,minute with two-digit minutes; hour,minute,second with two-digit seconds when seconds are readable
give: 7,02,17
